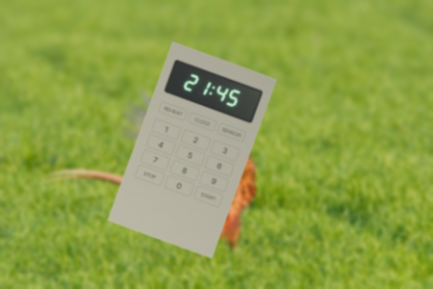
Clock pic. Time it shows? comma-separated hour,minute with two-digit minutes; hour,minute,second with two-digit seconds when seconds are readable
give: 21,45
